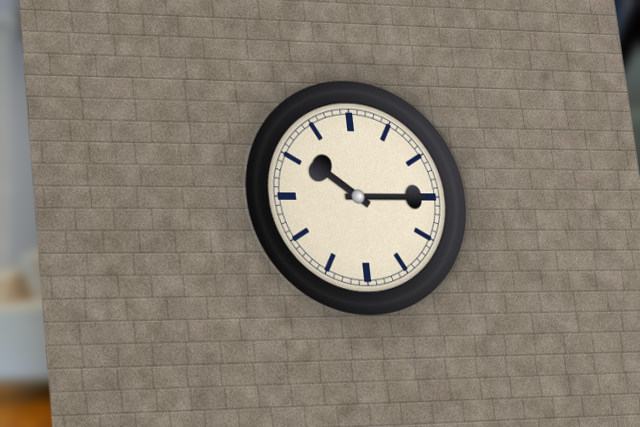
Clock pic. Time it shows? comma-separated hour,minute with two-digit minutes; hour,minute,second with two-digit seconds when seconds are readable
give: 10,15
